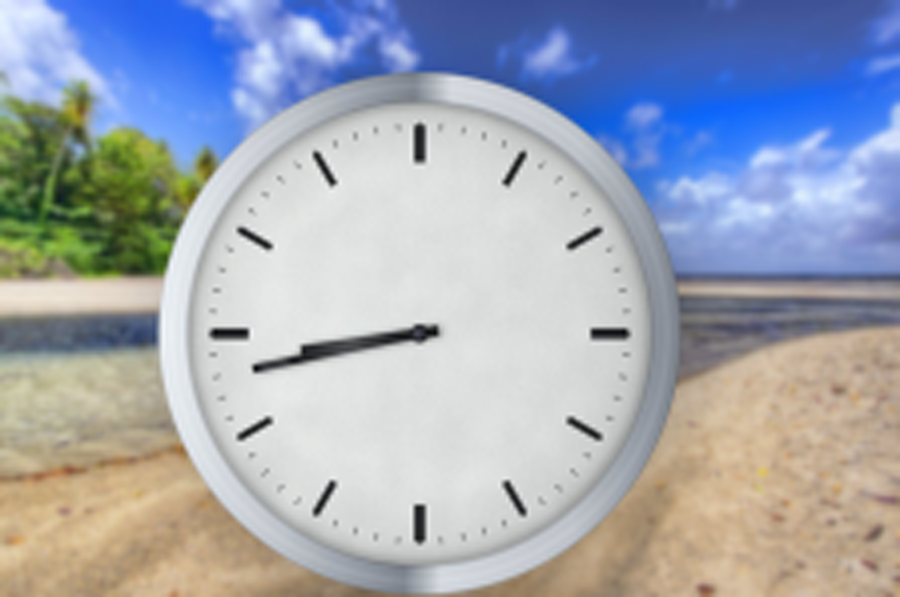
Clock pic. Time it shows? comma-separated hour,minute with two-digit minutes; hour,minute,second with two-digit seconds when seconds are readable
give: 8,43
